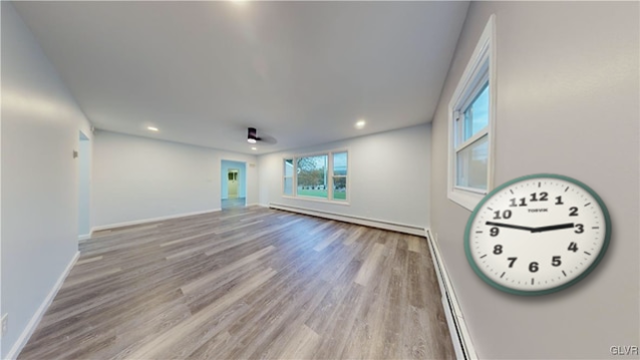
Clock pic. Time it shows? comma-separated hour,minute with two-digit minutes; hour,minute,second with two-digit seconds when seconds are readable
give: 2,47
